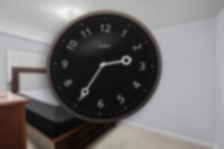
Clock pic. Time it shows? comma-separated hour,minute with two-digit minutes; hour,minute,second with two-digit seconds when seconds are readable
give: 2,35
